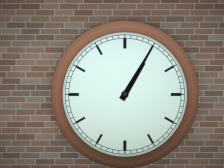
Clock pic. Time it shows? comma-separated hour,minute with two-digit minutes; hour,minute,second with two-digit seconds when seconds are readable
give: 1,05
